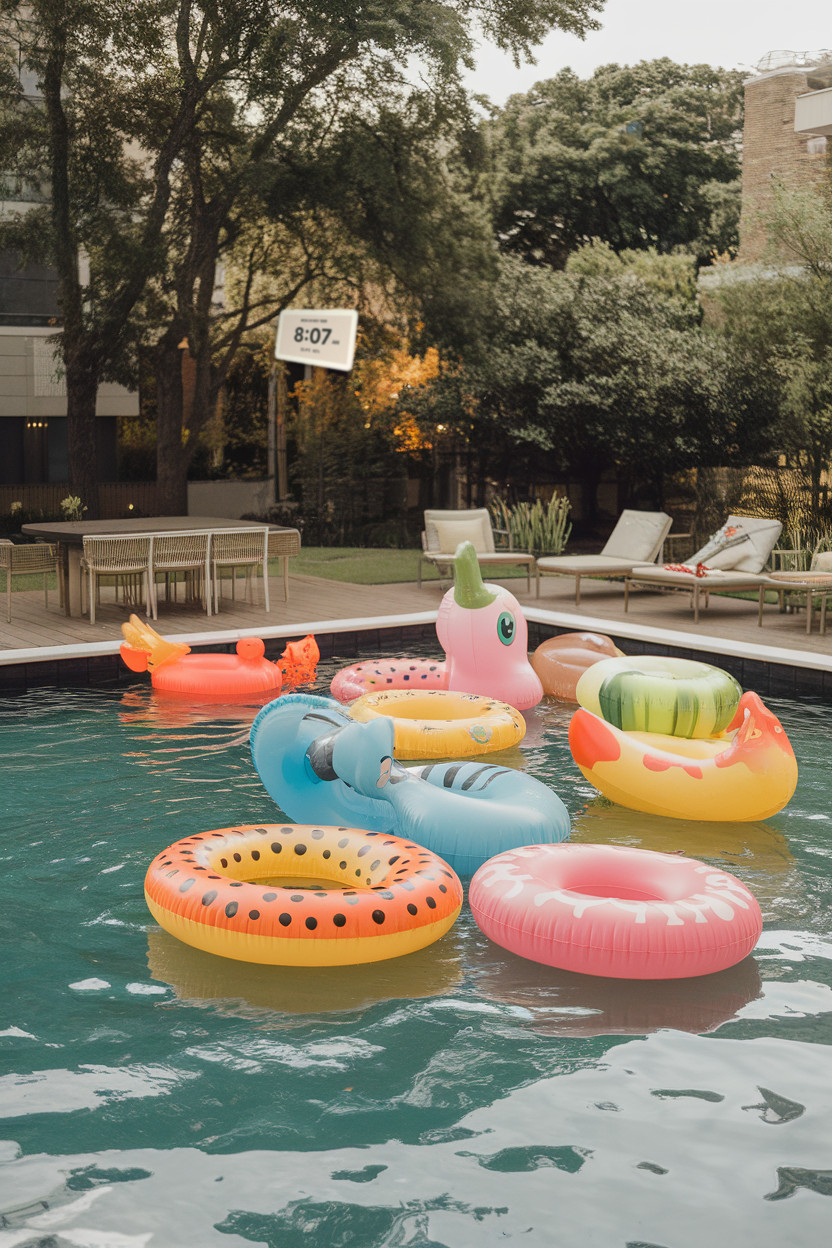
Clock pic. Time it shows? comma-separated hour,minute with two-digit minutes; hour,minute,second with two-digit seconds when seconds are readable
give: 8,07
